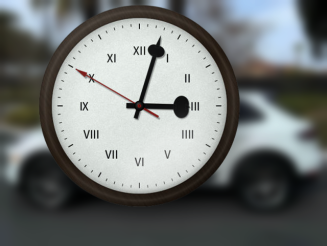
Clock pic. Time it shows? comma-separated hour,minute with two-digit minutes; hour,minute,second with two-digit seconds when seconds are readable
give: 3,02,50
